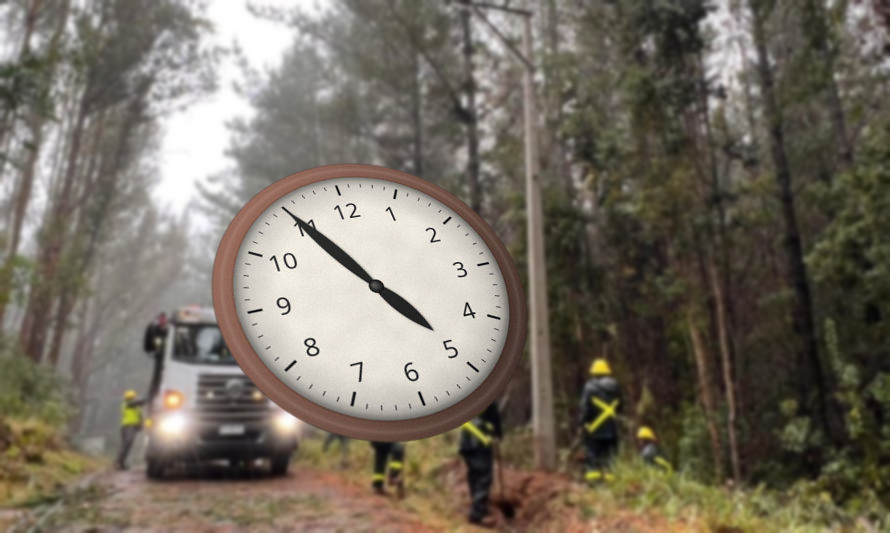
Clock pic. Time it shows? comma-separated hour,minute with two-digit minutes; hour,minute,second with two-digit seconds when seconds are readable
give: 4,55
